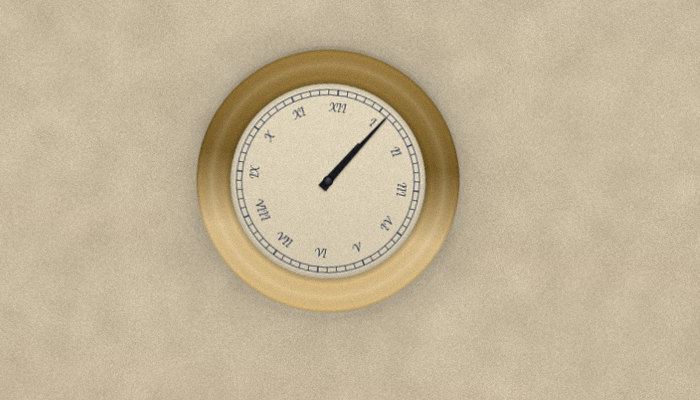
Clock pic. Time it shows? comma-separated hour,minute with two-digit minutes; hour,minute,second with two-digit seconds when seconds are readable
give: 1,06
